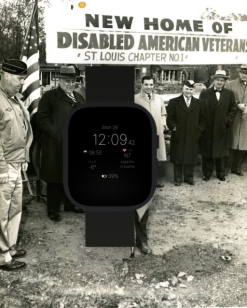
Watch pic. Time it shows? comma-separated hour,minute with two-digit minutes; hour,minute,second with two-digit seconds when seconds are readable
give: 12,09
